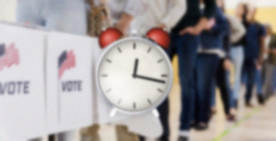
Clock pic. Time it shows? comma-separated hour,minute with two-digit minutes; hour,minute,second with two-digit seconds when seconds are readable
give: 12,17
